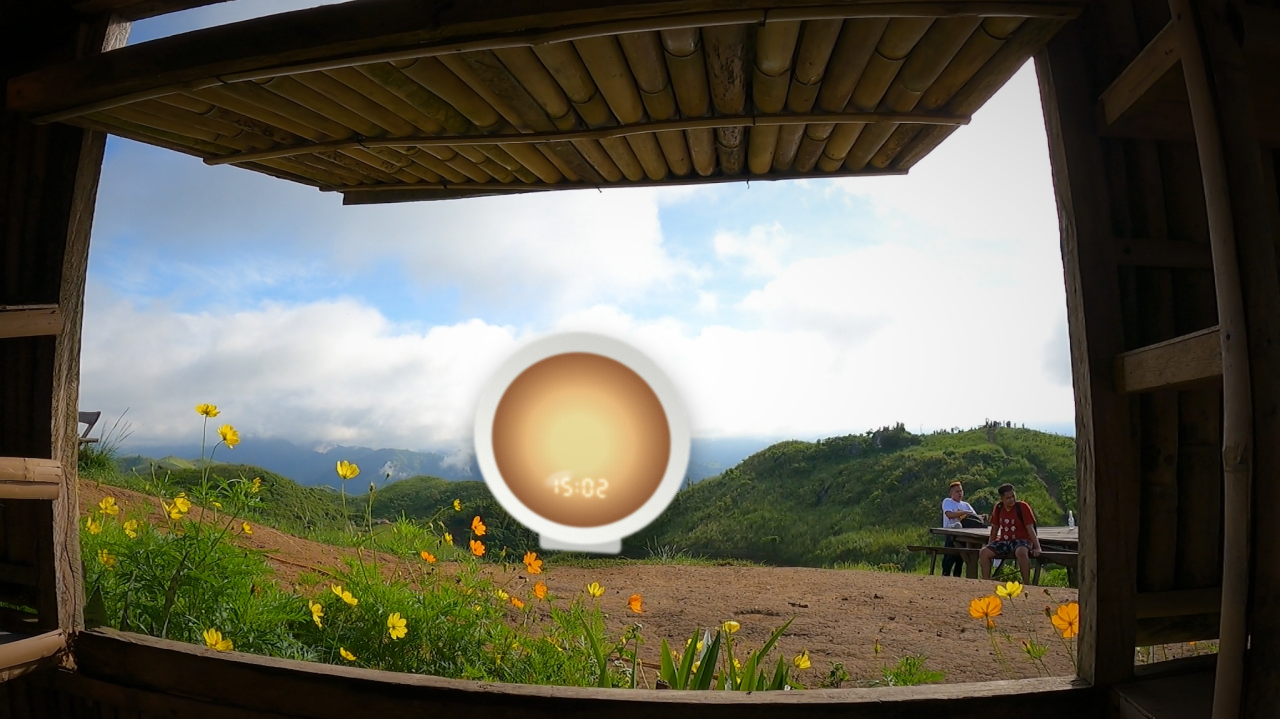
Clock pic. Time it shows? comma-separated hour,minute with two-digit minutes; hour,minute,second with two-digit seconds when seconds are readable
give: 15,02
